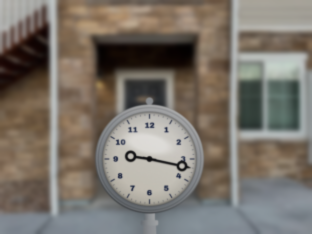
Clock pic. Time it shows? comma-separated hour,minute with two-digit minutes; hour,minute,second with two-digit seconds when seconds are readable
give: 9,17
